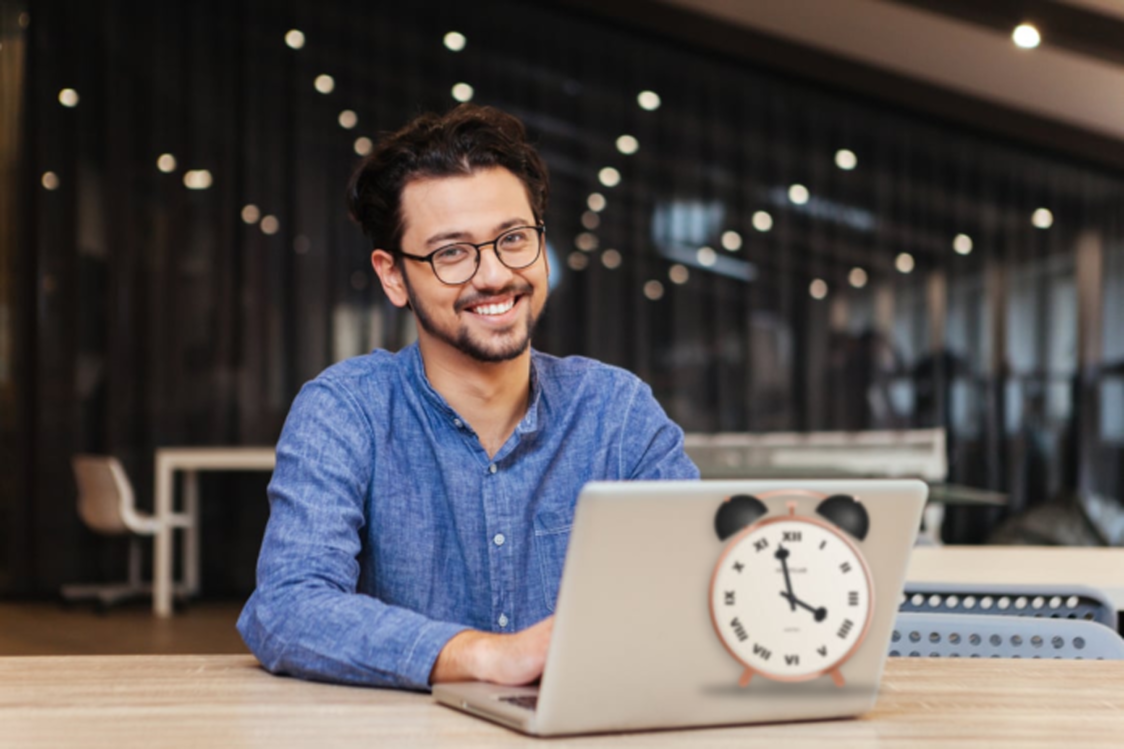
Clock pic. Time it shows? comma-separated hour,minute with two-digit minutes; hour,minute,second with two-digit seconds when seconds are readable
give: 3,58
